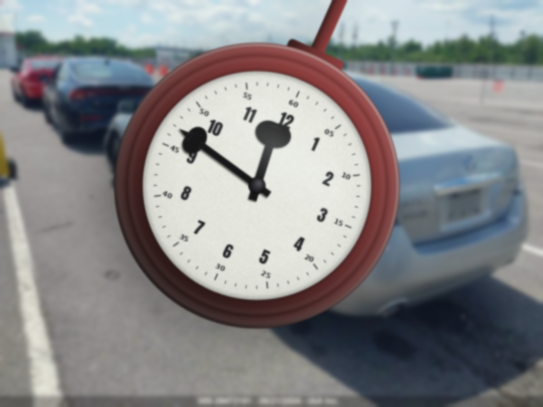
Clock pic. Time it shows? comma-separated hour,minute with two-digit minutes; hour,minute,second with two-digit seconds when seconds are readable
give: 11,47
